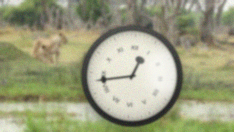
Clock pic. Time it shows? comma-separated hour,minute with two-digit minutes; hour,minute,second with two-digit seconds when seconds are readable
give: 12,43
